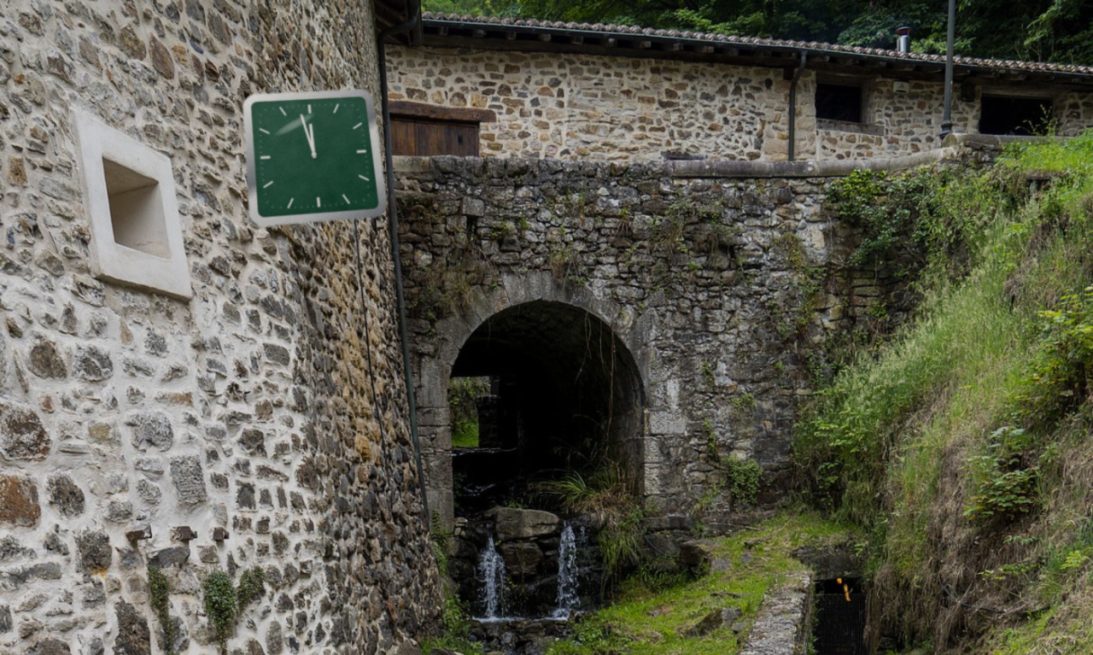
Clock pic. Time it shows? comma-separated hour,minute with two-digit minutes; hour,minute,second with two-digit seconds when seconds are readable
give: 11,58
